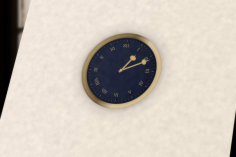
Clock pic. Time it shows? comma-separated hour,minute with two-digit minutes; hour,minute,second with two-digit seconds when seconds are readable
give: 1,11
